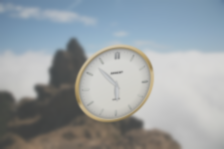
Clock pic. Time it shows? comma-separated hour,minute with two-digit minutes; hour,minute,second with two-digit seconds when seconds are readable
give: 5,53
